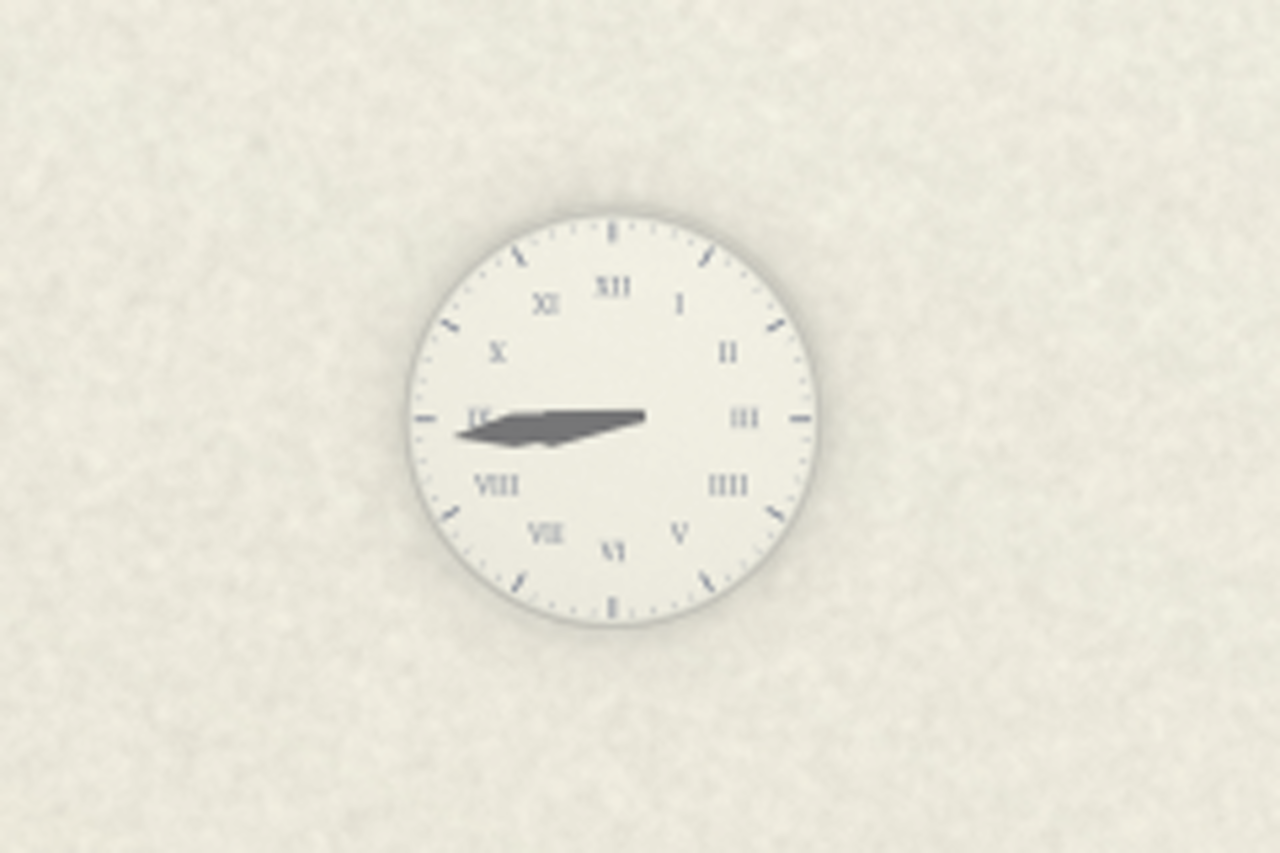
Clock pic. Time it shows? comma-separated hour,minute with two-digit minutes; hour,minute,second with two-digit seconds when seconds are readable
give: 8,44
